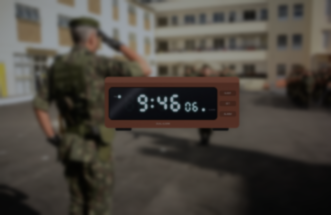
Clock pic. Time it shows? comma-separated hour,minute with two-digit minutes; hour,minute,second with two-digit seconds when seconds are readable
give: 9,46
